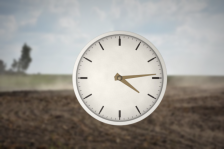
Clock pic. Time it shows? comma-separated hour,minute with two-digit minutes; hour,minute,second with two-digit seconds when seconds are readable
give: 4,14
